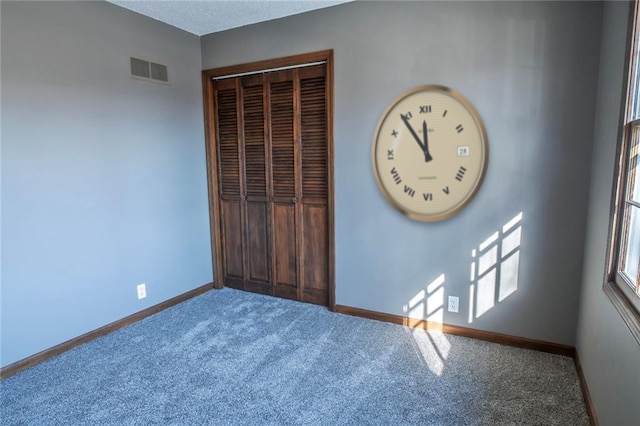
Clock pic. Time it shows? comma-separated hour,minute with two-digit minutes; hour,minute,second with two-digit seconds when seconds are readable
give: 11,54
